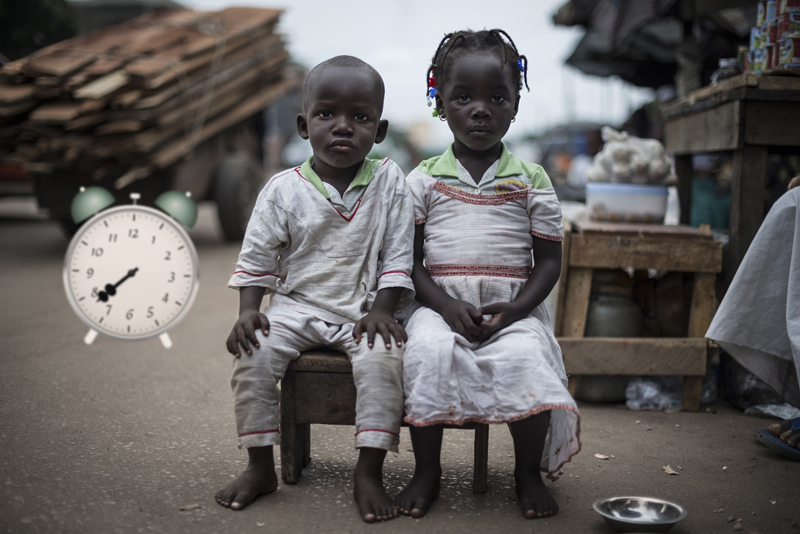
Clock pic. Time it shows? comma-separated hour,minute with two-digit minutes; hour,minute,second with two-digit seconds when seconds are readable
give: 7,38
